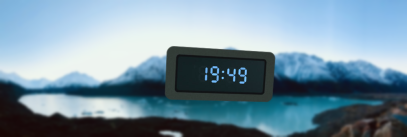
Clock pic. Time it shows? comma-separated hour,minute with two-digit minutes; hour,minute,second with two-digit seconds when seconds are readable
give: 19,49
